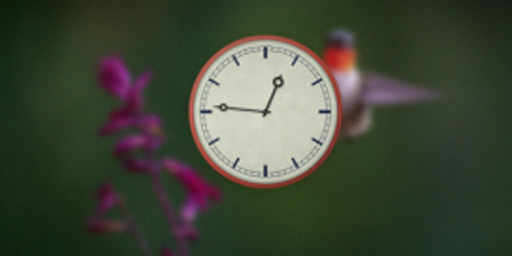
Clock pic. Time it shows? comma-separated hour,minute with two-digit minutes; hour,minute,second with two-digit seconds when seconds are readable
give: 12,46
